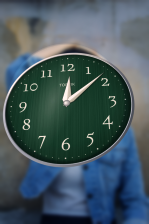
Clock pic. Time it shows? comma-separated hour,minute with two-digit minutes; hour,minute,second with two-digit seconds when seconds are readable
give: 12,08
